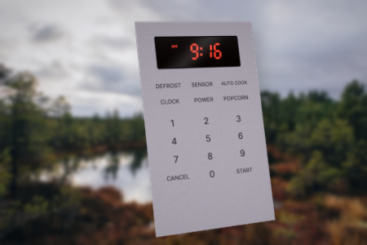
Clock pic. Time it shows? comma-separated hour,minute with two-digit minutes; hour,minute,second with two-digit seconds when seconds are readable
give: 9,16
